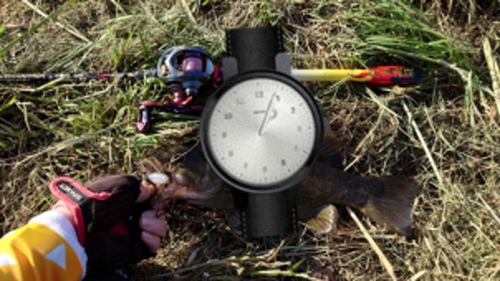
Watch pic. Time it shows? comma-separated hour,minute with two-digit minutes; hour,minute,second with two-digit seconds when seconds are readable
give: 1,04
